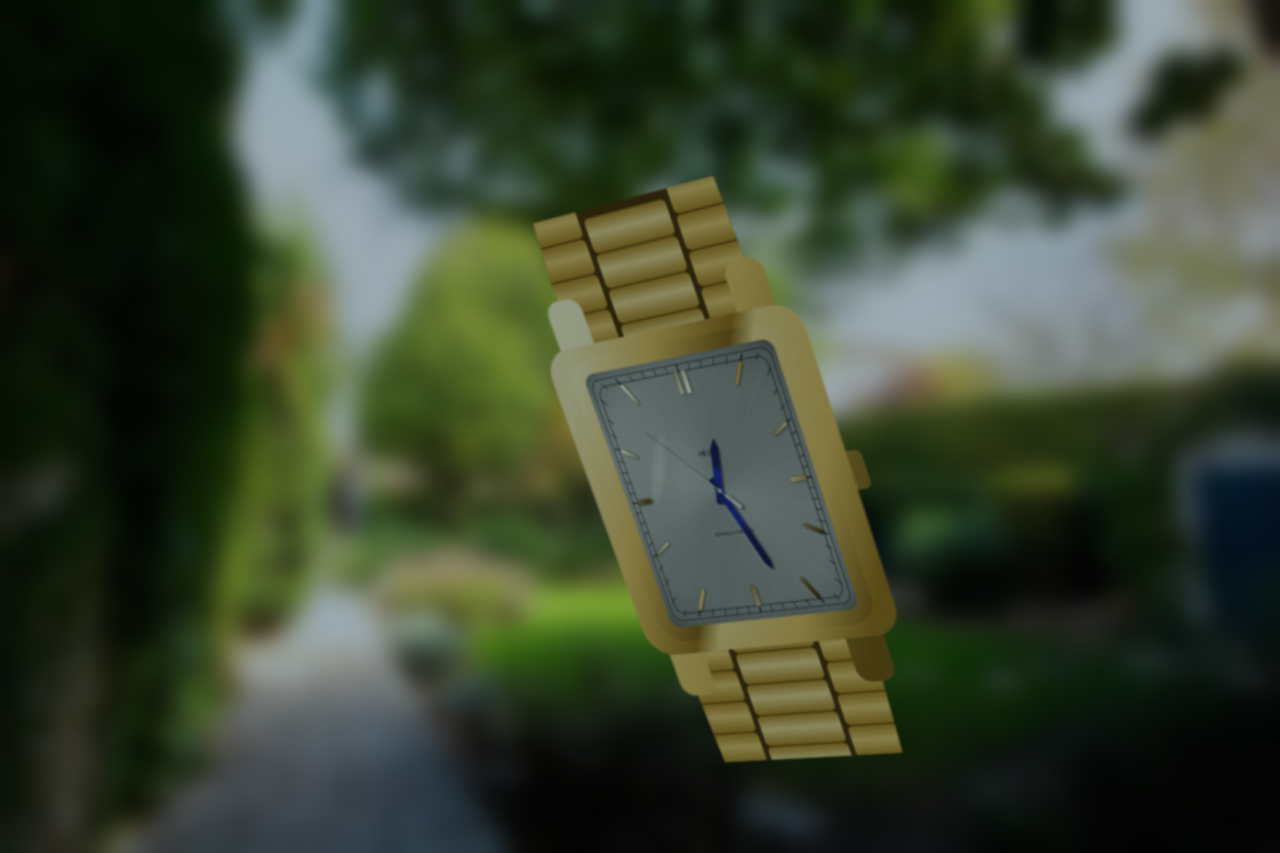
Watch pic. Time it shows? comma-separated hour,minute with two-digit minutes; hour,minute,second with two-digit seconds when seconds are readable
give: 12,26,53
